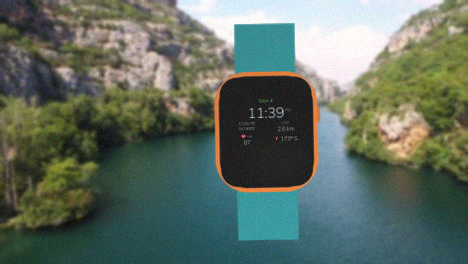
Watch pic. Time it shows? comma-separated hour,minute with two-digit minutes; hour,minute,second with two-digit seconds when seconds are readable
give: 11,39
